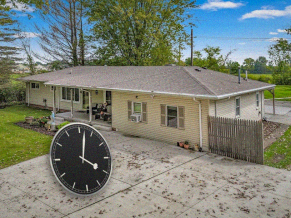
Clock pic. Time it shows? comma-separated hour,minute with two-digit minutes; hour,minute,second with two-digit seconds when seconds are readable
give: 4,02
